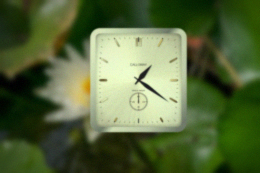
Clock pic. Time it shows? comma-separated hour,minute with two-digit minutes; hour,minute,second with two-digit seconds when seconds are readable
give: 1,21
